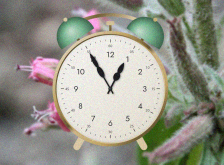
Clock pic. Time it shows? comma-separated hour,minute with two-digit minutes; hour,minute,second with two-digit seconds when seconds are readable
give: 12,55
